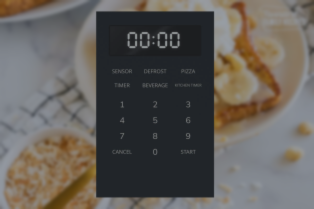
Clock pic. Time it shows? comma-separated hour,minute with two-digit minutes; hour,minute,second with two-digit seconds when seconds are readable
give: 0,00
